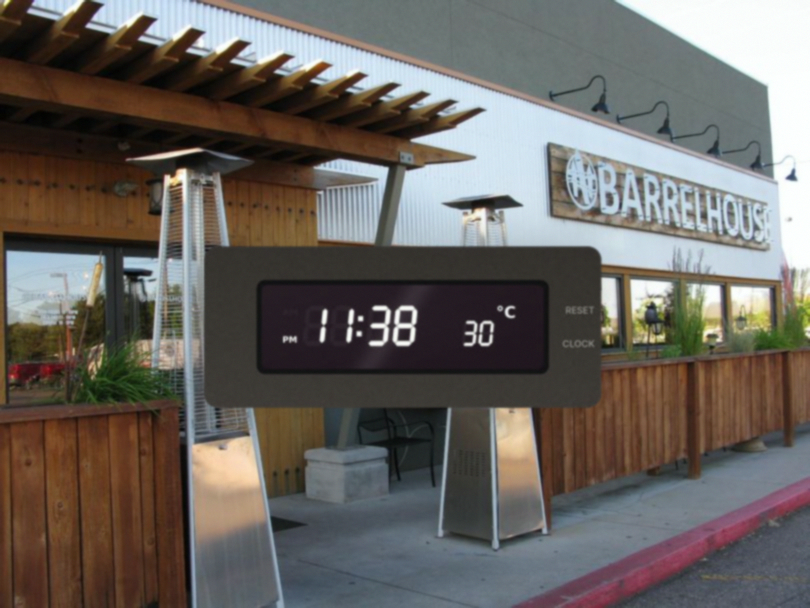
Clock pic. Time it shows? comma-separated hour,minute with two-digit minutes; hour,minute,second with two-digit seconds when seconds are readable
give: 11,38
